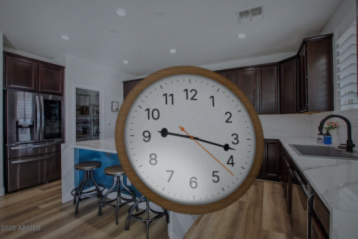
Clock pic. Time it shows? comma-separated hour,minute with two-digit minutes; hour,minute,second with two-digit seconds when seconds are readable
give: 9,17,22
